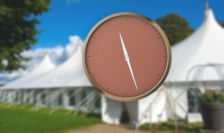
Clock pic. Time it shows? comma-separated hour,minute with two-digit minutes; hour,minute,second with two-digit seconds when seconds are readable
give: 11,27
